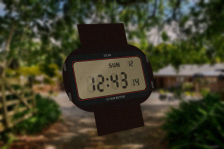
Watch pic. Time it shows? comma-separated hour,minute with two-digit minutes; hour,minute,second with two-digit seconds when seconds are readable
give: 12,43,14
